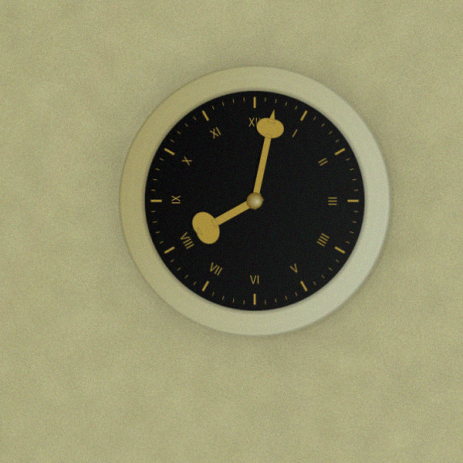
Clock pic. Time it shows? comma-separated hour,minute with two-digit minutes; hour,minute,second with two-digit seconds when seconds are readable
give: 8,02
